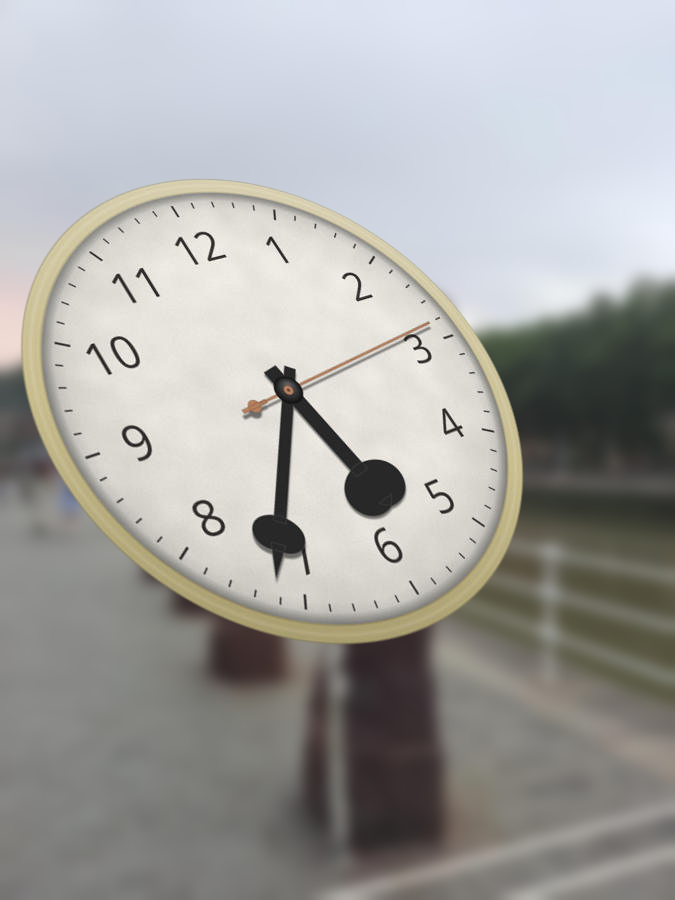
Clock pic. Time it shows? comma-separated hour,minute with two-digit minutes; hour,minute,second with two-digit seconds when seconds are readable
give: 5,36,14
